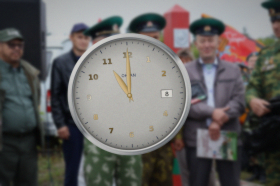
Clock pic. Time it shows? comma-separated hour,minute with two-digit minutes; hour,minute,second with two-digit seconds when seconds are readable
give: 11,00
